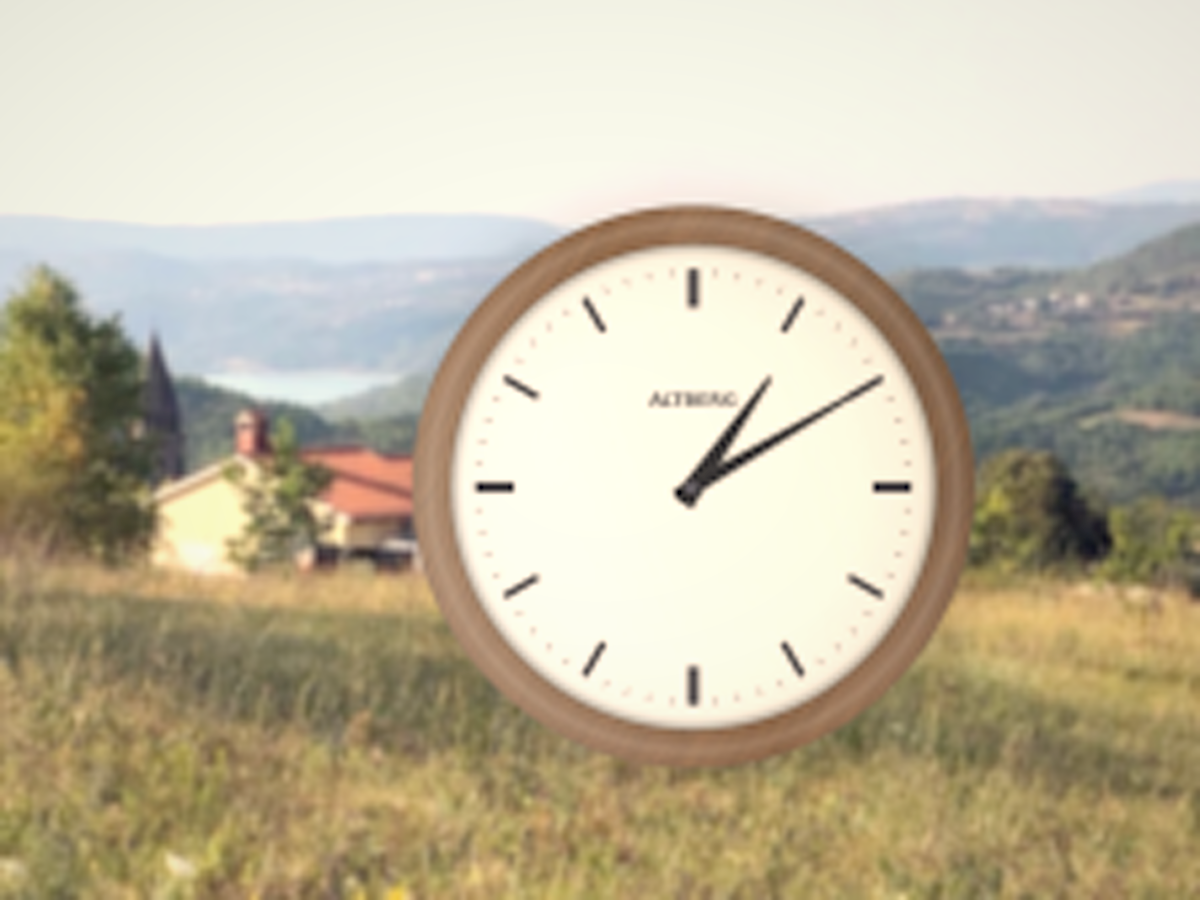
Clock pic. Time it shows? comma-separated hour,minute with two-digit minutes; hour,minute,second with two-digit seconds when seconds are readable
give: 1,10
